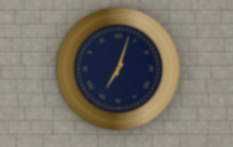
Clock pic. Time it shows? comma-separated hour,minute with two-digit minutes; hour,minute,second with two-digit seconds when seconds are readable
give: 7,03
